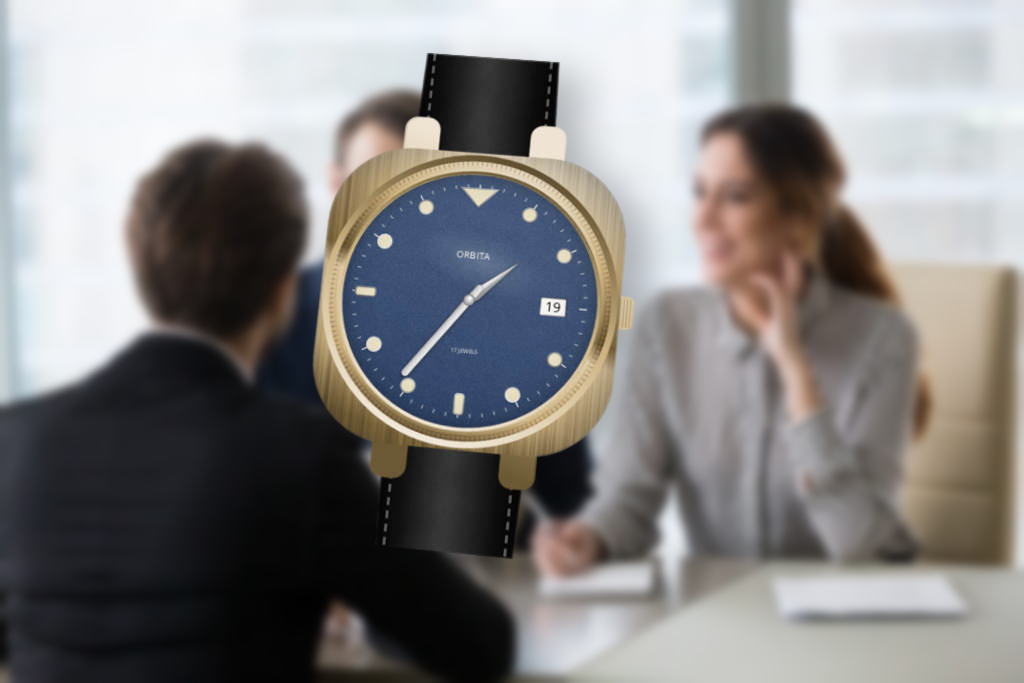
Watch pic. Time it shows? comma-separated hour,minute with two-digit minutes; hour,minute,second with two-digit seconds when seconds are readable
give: 1,36
